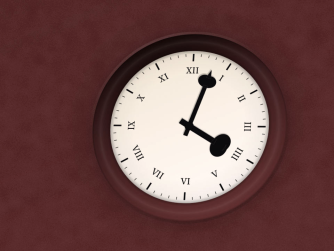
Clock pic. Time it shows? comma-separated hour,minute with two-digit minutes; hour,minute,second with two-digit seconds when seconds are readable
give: 4,03
